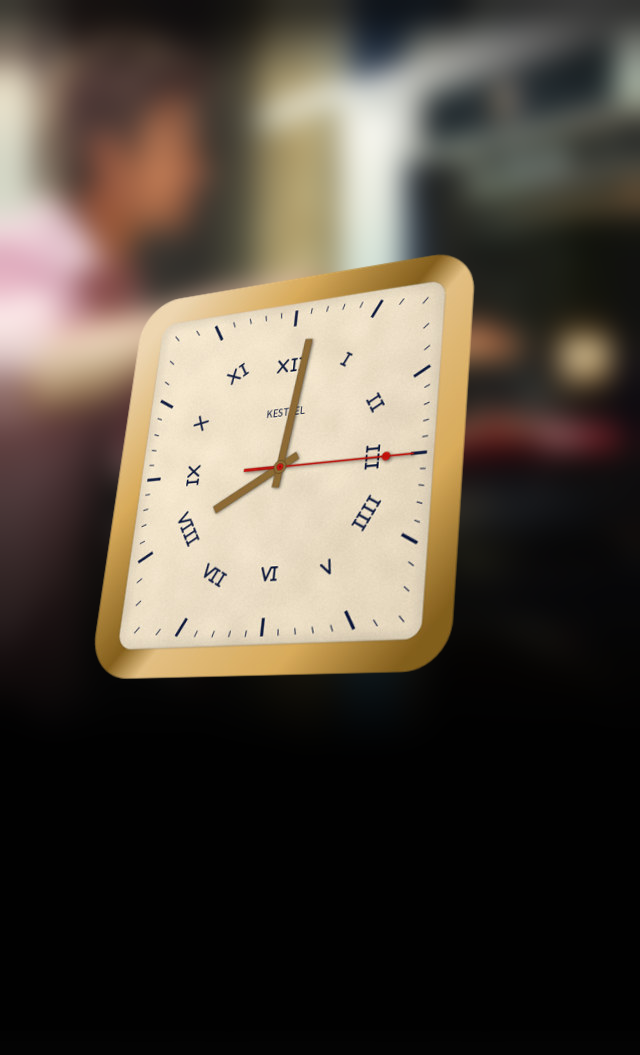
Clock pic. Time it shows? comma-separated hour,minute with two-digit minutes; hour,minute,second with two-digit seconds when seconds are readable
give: 8,01,15
